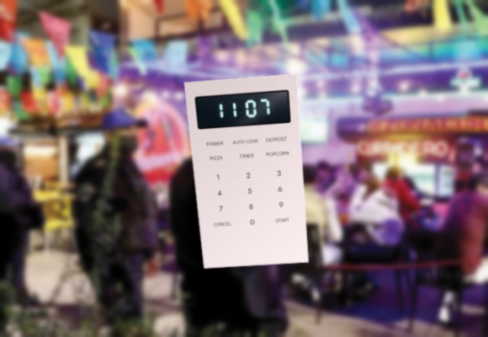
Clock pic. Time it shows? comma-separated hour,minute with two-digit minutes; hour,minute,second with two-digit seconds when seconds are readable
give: 11,07
